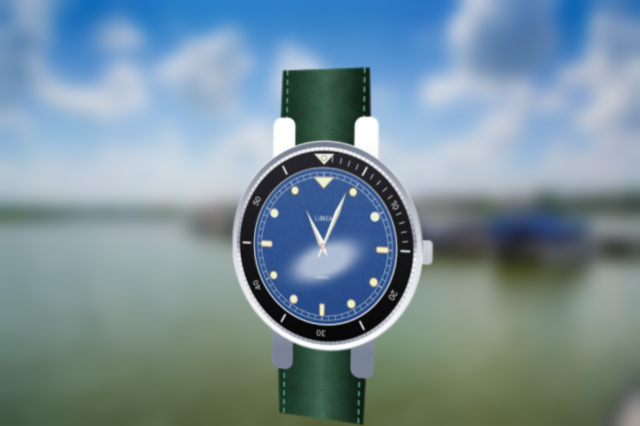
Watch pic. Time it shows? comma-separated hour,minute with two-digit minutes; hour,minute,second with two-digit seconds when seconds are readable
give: 11,04
